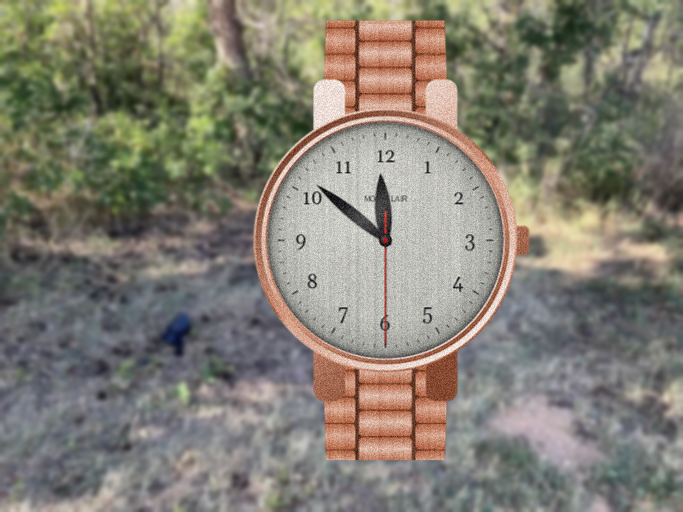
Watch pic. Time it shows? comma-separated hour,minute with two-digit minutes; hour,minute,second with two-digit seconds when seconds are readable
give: 11,51,30
